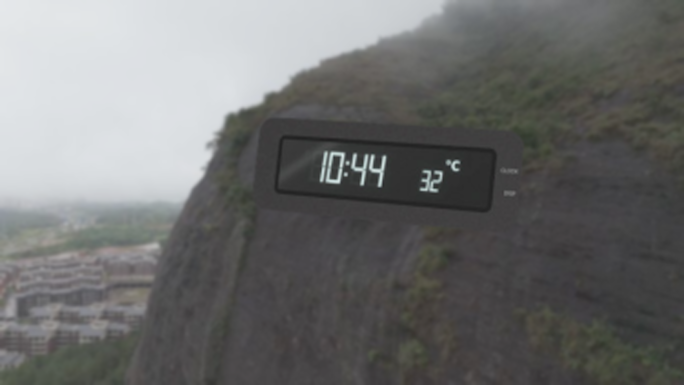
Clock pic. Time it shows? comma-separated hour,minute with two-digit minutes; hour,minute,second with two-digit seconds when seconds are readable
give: 10,44
